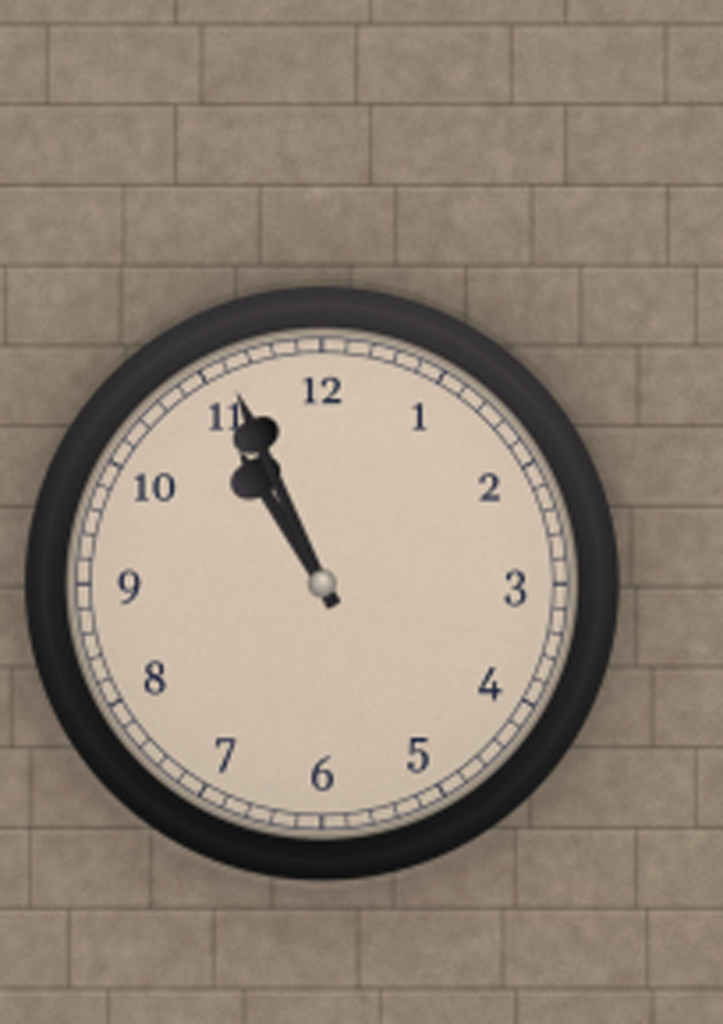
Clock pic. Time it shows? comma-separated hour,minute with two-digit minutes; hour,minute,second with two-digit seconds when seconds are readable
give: 10,56
